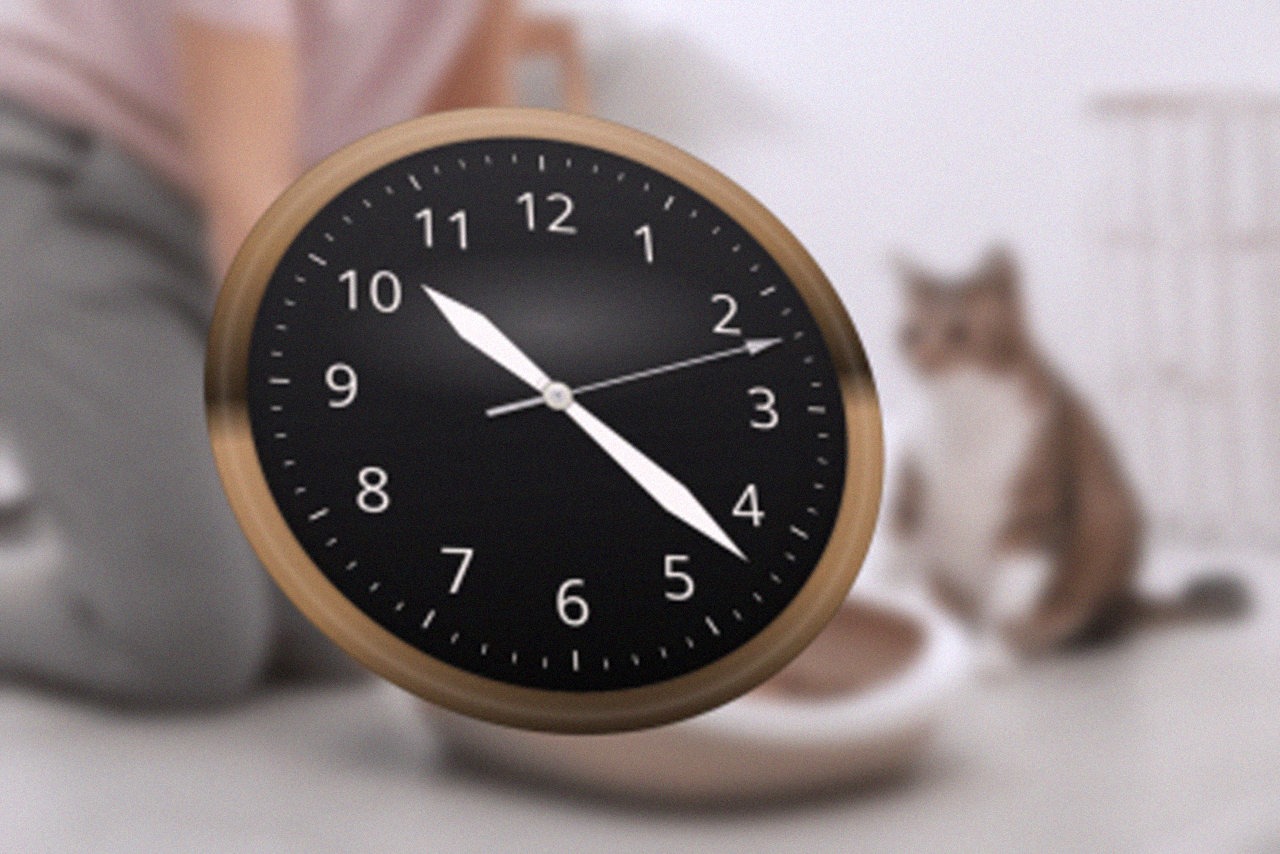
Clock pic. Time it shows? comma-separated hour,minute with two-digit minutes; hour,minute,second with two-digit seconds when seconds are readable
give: 10,22,12
